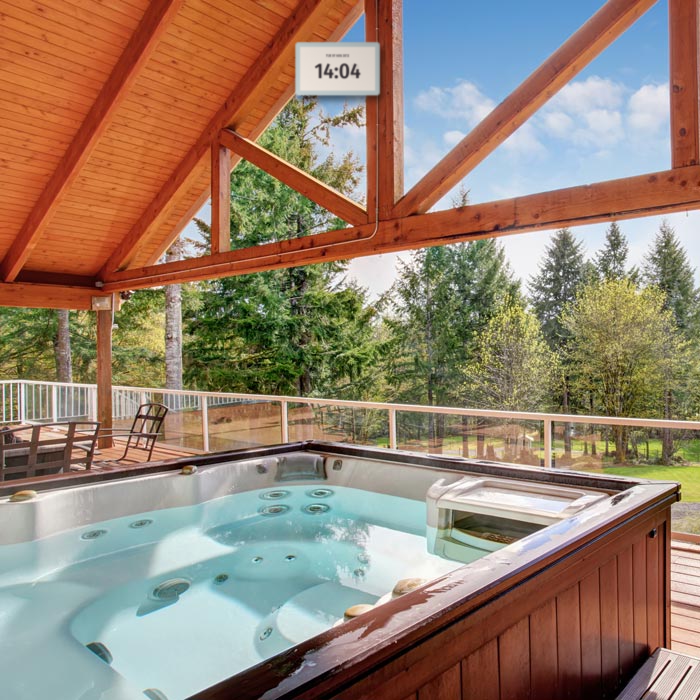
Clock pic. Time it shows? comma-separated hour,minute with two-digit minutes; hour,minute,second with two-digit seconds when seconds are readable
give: 14,04
